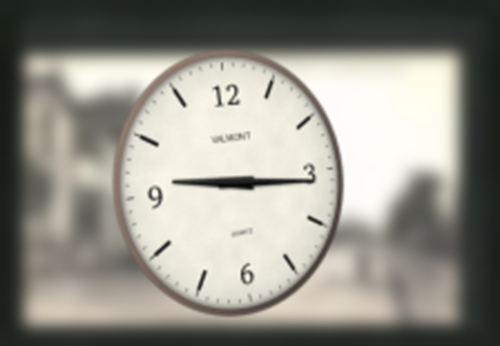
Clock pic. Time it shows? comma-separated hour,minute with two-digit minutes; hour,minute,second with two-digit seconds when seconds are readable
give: 9,16
